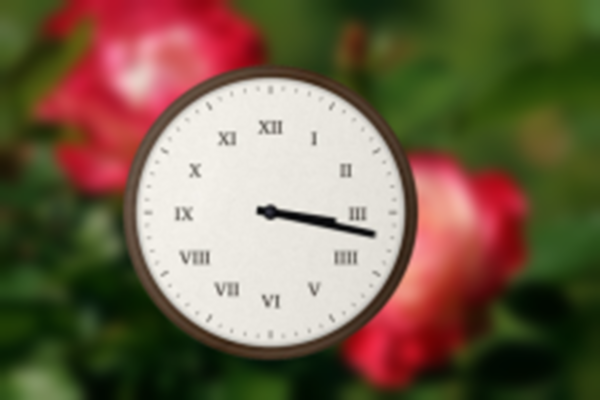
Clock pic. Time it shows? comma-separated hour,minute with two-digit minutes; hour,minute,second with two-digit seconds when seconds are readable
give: 3,17
